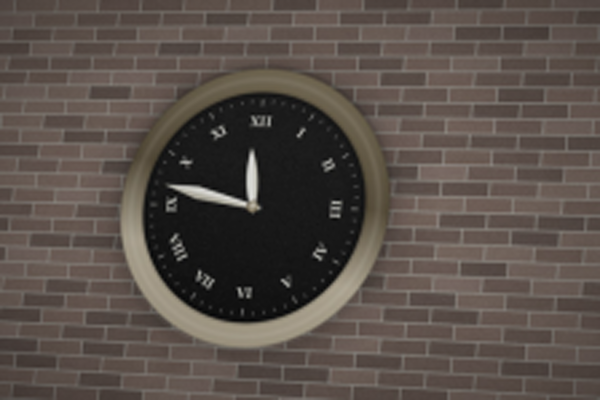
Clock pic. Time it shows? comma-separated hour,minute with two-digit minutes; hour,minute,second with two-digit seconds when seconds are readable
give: 11,47
